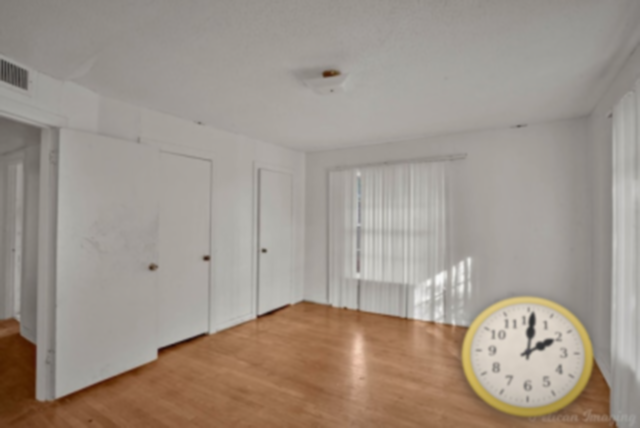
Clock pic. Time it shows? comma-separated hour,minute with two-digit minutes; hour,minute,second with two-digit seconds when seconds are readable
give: 2,01
